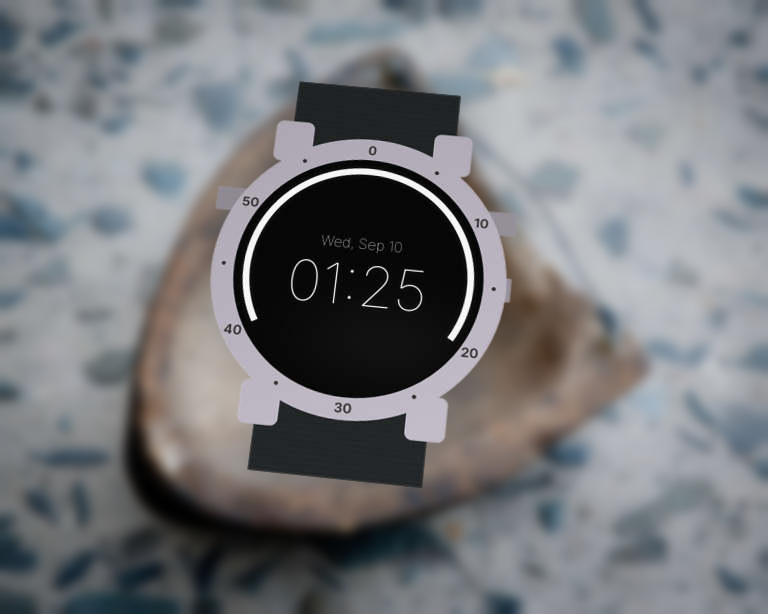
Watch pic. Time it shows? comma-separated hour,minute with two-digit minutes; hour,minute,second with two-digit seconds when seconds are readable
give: 1,25
